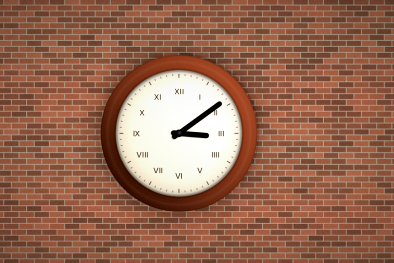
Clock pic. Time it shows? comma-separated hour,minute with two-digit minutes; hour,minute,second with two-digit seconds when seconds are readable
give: 3,09
